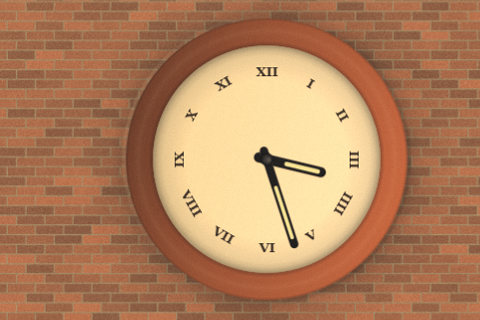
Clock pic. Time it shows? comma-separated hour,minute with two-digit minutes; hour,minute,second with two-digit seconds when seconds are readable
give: 3,27
